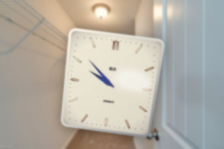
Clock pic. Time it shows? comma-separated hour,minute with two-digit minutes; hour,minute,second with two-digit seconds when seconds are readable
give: 9,52
